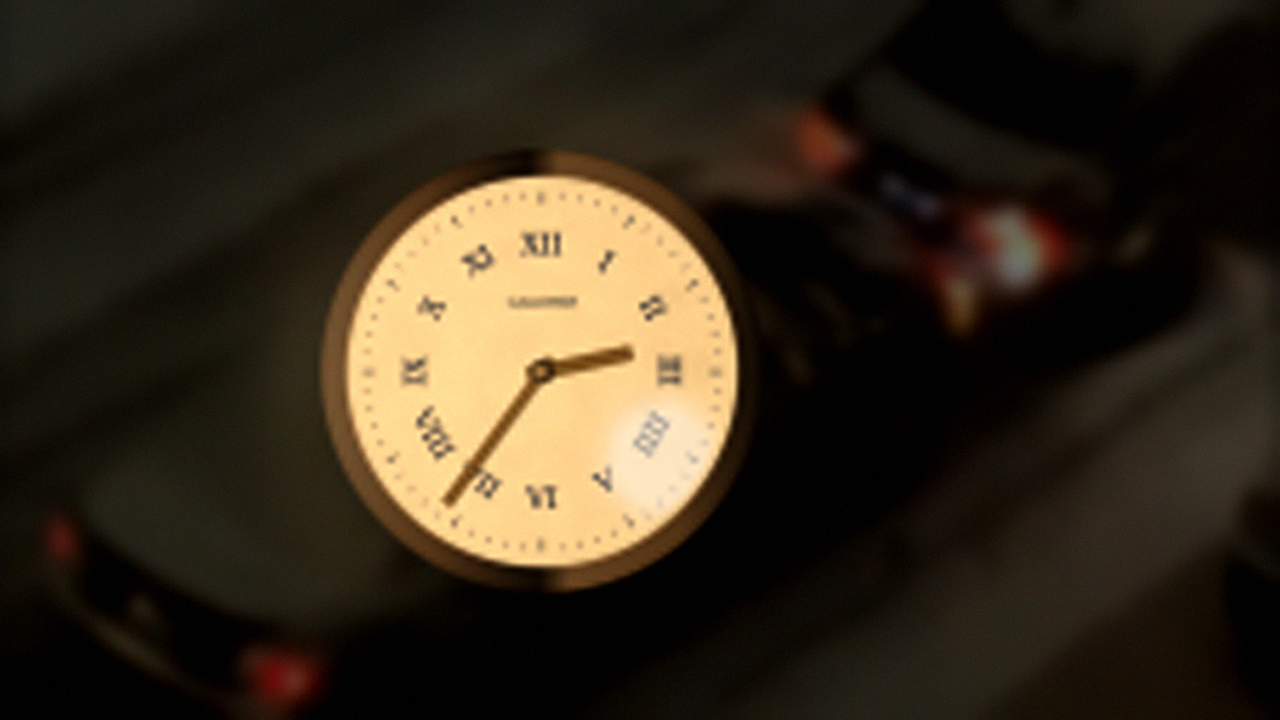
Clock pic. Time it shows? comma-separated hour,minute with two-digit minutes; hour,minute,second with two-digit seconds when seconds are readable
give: 2,36
